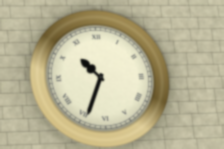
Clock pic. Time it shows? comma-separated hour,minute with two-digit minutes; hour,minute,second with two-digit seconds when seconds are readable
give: 10,34
